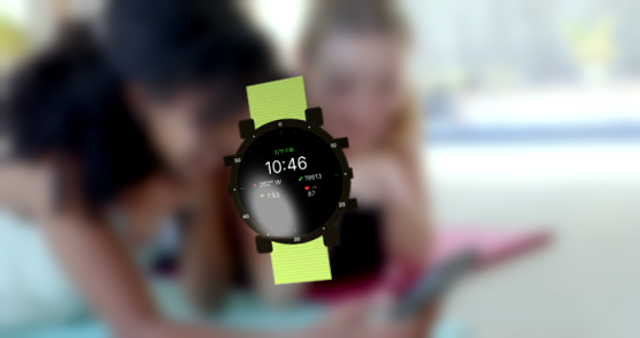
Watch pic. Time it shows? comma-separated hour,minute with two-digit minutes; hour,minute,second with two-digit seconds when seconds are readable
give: 10,46
